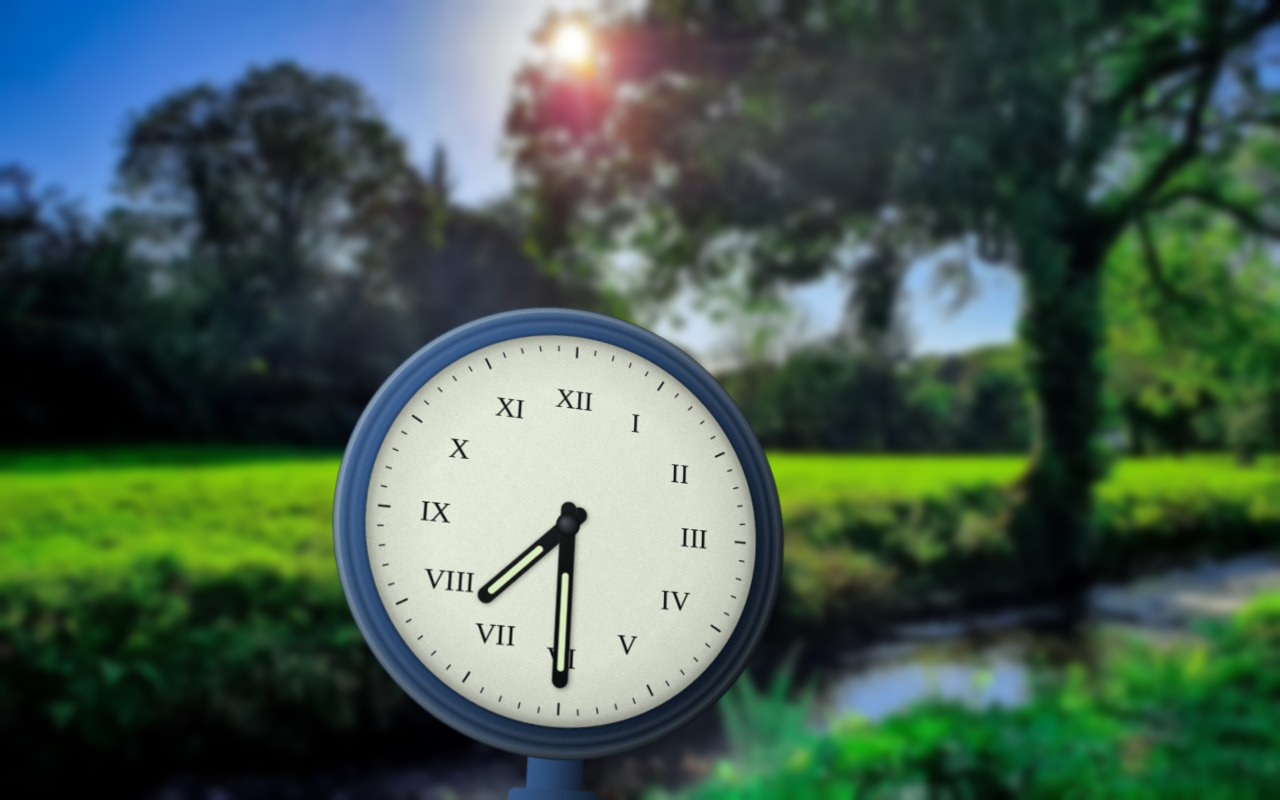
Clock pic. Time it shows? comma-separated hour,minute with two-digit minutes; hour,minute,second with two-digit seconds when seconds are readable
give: 7,30
